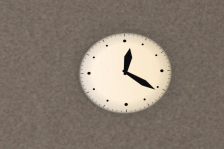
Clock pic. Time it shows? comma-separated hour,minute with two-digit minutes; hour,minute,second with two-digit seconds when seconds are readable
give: 12,21
